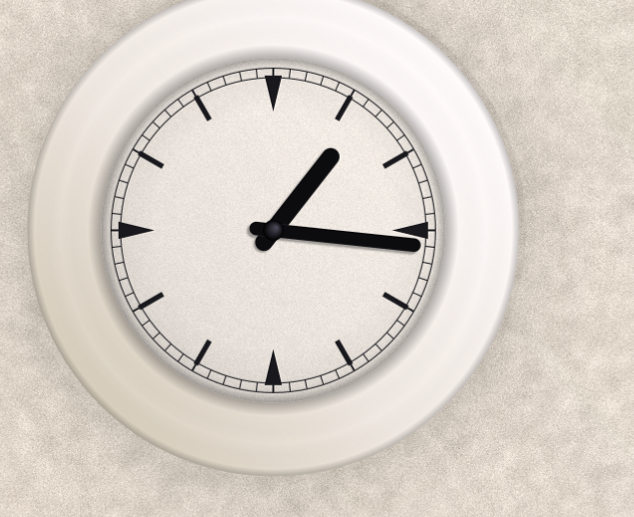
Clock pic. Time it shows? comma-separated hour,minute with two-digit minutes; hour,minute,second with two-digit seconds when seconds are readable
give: 1,16
